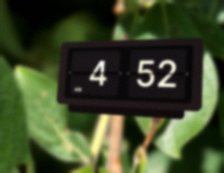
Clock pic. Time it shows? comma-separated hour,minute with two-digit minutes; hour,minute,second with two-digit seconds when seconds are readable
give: 4,52
